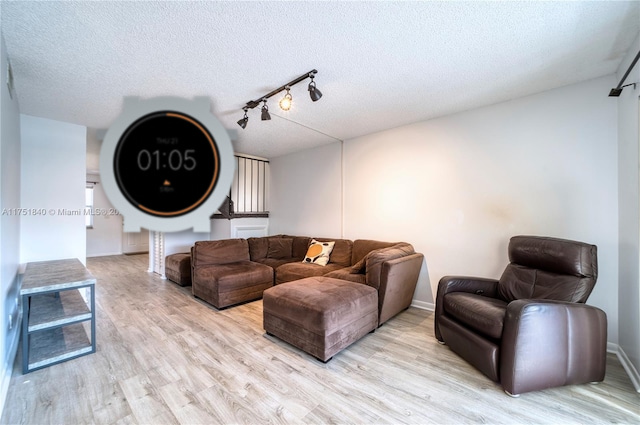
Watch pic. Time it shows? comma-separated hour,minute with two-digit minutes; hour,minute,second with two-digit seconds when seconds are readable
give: 1,05
